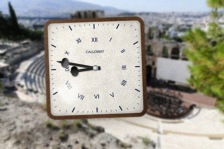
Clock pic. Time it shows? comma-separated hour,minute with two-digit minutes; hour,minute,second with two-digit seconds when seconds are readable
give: 8,47
